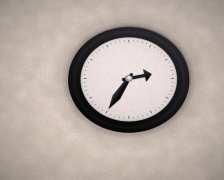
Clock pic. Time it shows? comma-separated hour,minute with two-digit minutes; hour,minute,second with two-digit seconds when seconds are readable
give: 2,35
